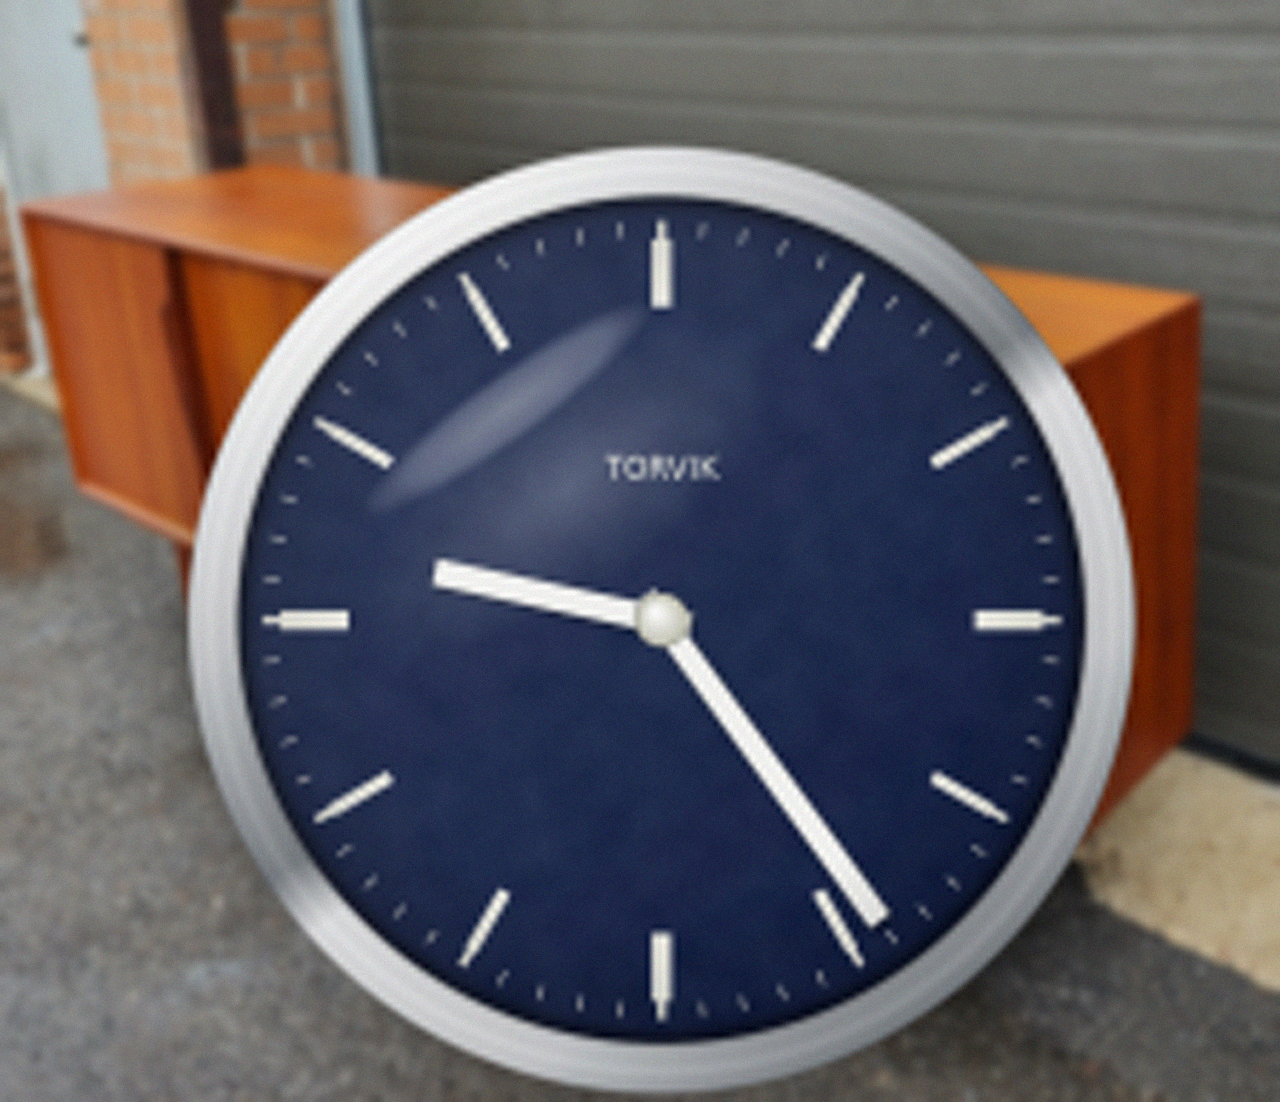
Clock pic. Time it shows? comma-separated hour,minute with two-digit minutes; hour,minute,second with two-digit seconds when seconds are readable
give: 9,24
